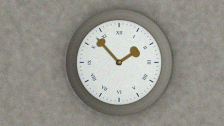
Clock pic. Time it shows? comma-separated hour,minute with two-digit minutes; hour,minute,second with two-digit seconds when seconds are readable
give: 1,53
